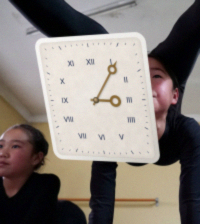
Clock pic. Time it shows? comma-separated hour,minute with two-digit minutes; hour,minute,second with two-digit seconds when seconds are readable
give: 3,06
